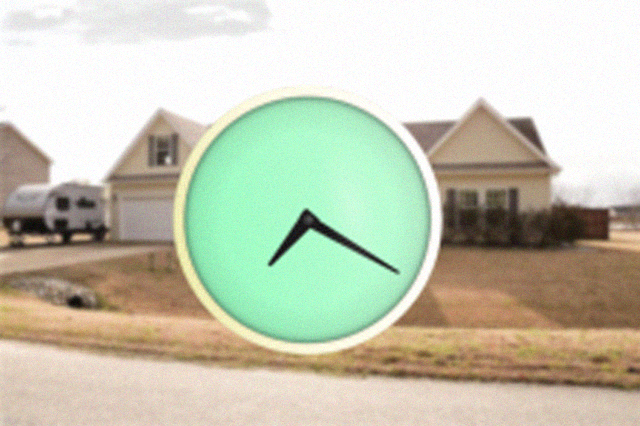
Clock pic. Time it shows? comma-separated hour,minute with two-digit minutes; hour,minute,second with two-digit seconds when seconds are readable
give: 7,20
